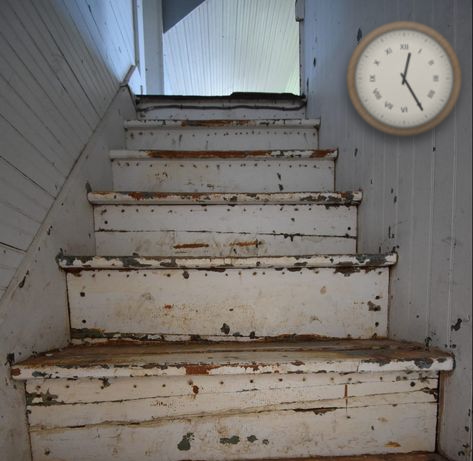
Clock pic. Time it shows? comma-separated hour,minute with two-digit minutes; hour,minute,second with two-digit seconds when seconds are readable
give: 12,25
